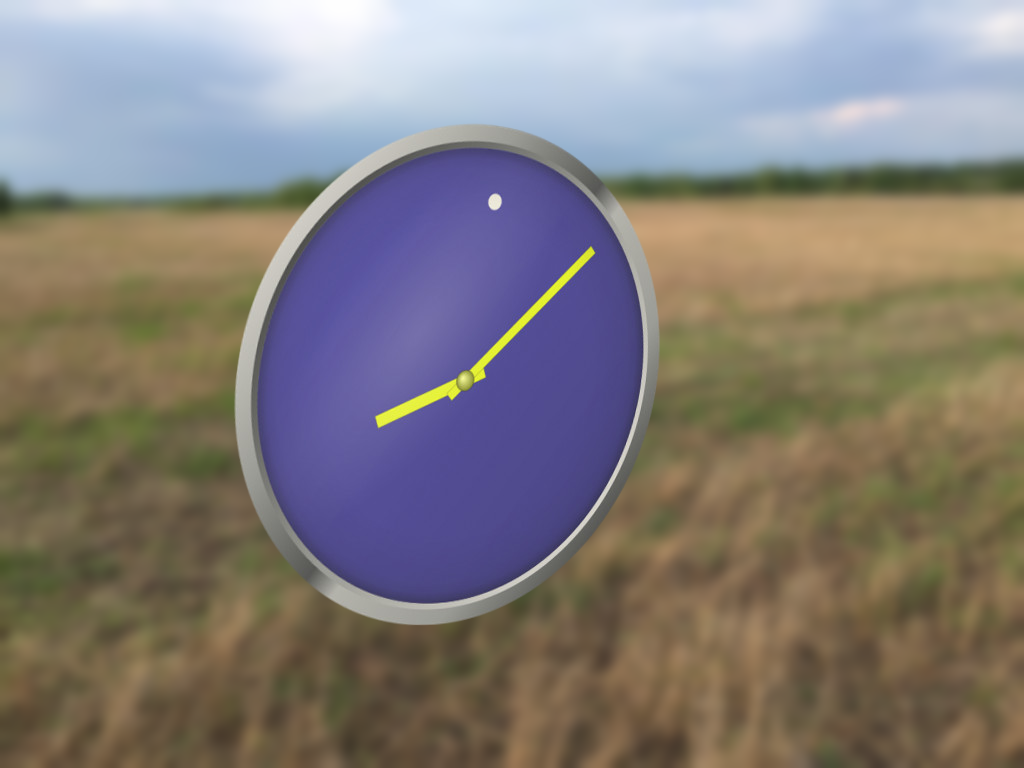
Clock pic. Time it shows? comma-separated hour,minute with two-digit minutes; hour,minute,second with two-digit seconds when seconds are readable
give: 8,07
